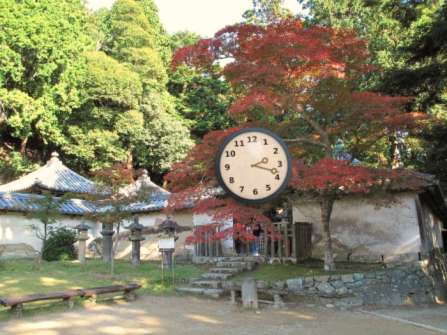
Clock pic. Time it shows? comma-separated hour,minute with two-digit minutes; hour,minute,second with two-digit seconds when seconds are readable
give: 2,18
